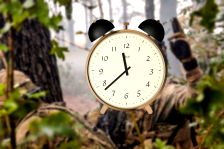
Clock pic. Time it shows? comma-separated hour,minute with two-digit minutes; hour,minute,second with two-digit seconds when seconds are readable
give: 11,38
